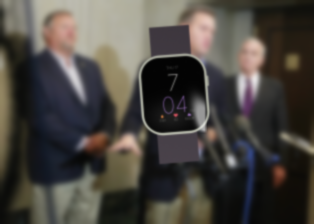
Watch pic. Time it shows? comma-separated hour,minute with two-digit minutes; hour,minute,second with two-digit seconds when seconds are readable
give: 7,04
